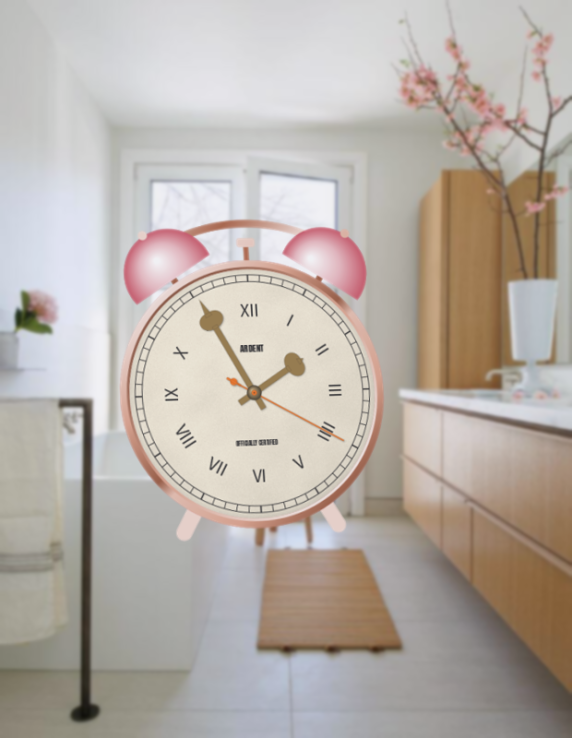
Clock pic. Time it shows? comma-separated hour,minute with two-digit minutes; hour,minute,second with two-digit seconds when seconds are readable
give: 1,55,20
